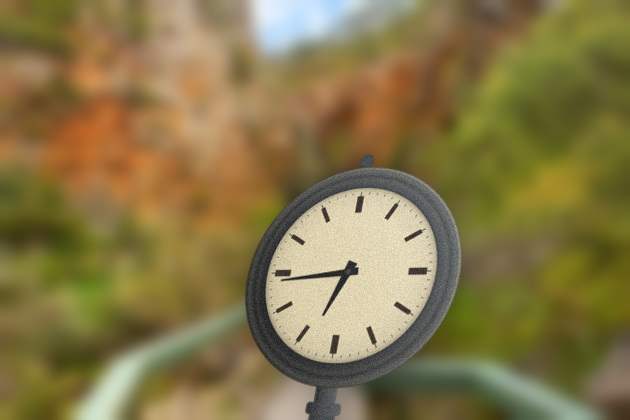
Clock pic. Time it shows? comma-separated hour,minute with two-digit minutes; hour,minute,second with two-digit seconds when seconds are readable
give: 6,44
